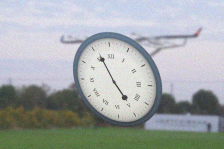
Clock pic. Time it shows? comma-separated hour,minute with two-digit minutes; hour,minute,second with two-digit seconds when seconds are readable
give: 4,56
